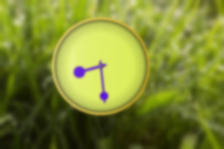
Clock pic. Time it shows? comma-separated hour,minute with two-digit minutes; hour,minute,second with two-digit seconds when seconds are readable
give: 8,29
